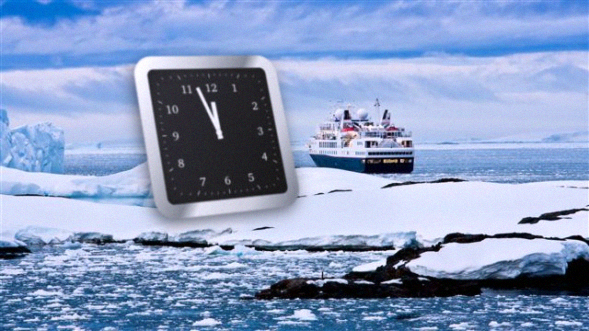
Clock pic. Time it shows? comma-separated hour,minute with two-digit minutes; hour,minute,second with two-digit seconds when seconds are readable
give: 11,57
